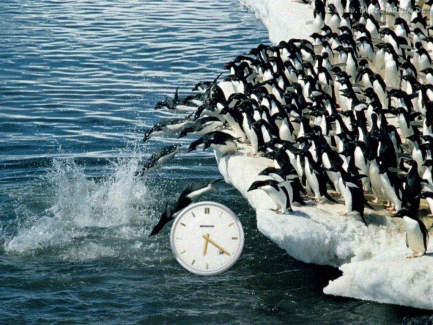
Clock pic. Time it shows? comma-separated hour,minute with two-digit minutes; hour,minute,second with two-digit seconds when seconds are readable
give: 6,21
